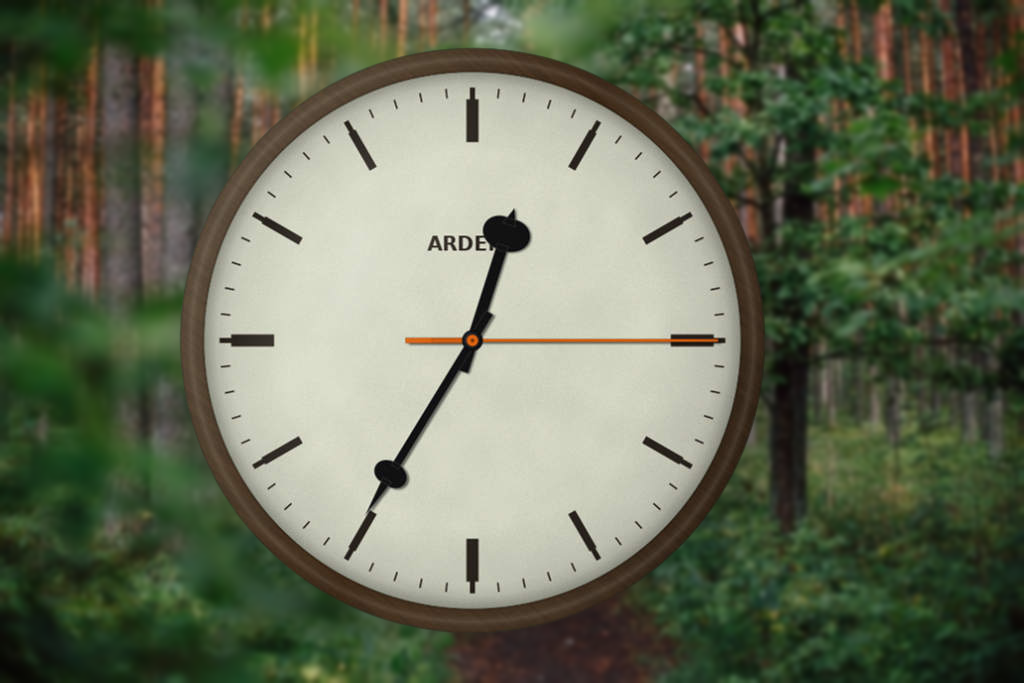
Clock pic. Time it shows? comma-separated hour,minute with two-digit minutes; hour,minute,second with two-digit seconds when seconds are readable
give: 12,35,15
